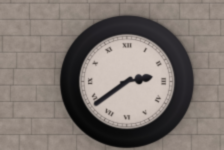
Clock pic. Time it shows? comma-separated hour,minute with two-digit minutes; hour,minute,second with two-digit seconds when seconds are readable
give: 2,39
